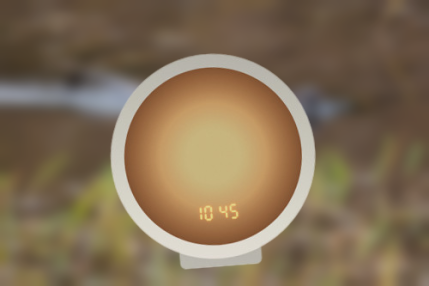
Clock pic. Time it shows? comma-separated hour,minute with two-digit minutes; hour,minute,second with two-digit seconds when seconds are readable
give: 10,45
